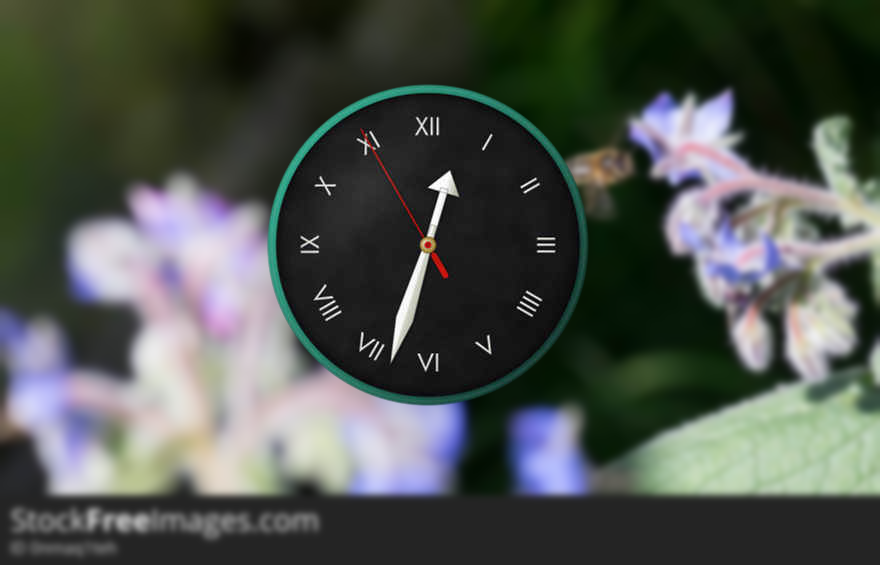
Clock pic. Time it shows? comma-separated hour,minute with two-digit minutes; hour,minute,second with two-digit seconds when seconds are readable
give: 12,32,55
